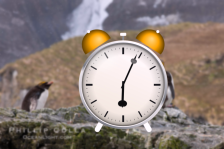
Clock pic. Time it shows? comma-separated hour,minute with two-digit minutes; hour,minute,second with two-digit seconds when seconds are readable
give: 6,04
